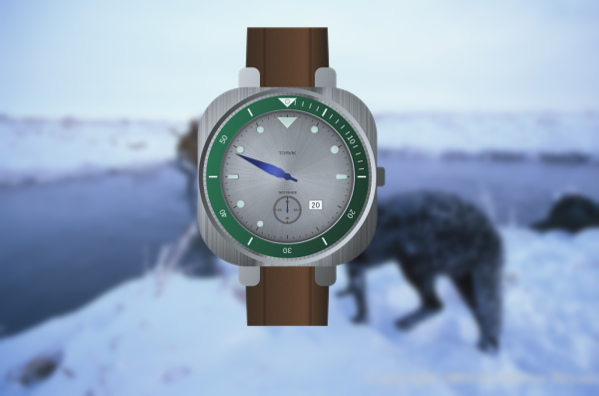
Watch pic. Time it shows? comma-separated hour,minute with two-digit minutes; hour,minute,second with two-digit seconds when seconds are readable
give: 9,49
